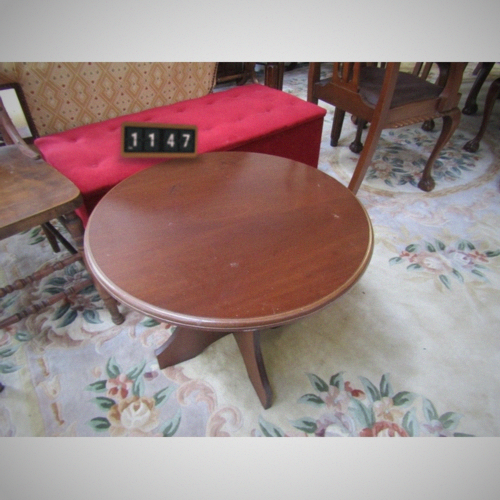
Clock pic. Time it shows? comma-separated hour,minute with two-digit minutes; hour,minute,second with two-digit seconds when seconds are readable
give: 11,47
